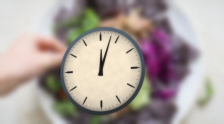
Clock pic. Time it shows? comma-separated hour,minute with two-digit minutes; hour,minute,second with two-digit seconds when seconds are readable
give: 12,03
